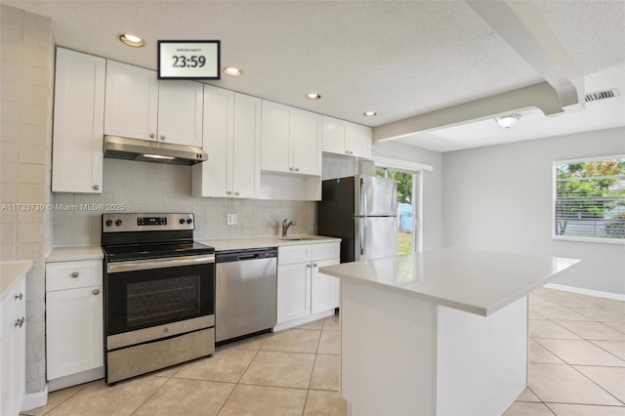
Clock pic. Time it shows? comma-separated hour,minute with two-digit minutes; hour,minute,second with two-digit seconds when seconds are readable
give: 23,59
